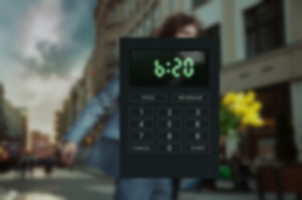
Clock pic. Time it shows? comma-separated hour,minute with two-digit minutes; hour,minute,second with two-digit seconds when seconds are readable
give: 6,20
